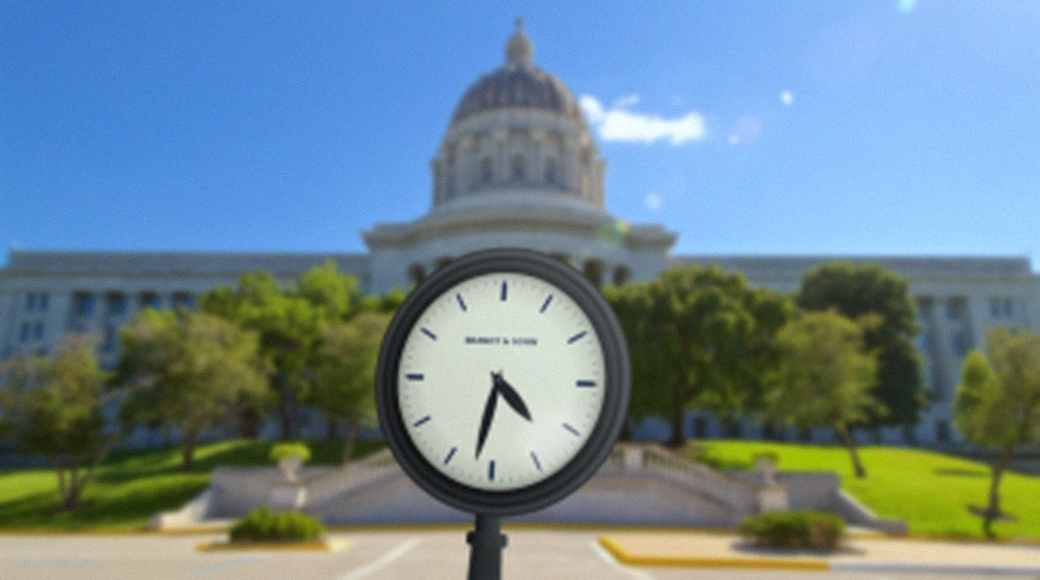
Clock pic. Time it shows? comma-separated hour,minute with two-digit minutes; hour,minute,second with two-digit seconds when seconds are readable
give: 4,32
